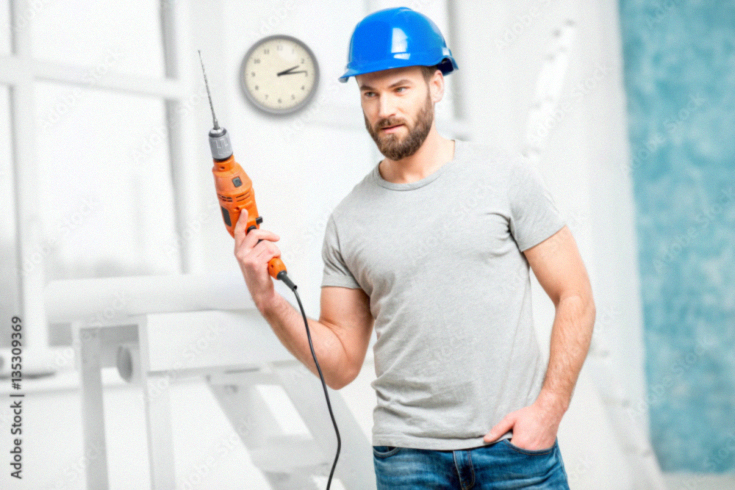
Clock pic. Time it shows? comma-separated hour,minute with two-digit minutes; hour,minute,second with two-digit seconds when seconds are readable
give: 2,14
